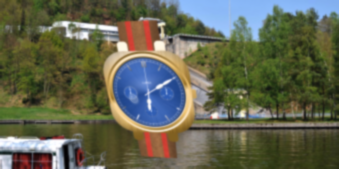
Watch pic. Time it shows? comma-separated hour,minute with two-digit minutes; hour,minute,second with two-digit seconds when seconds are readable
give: 6,10
